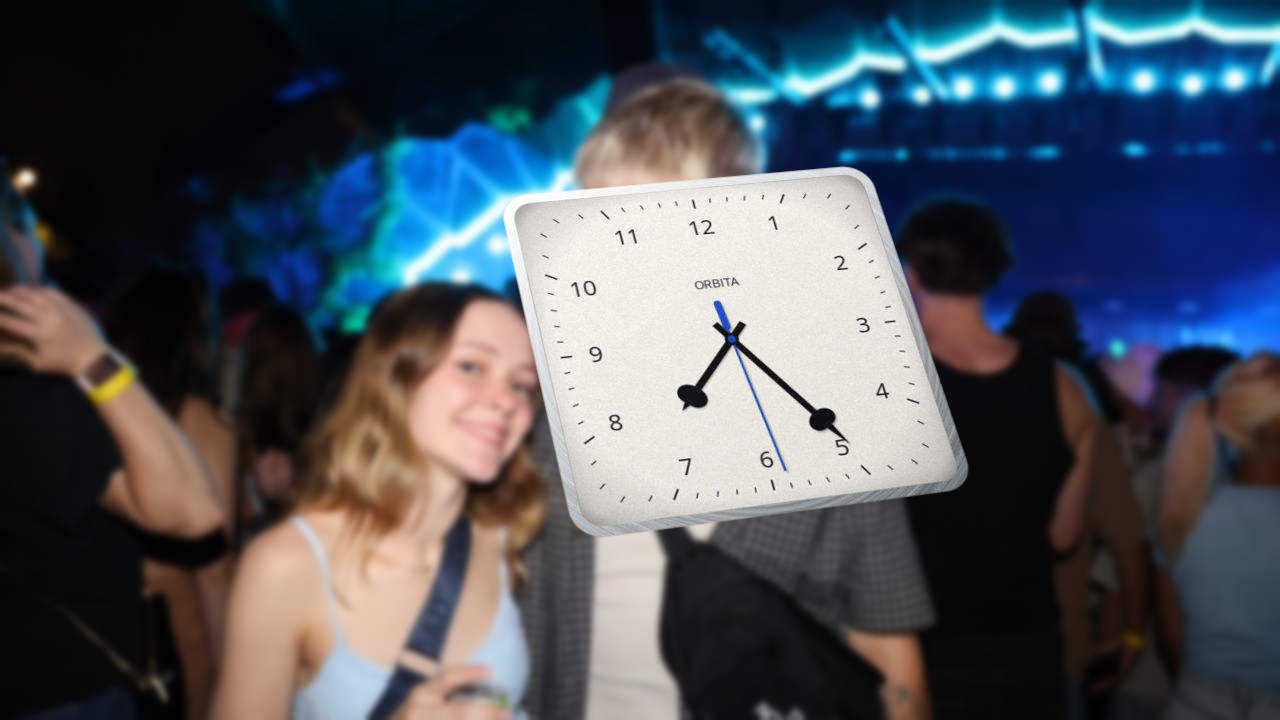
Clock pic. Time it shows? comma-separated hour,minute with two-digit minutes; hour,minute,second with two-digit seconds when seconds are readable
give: 7,24,29
